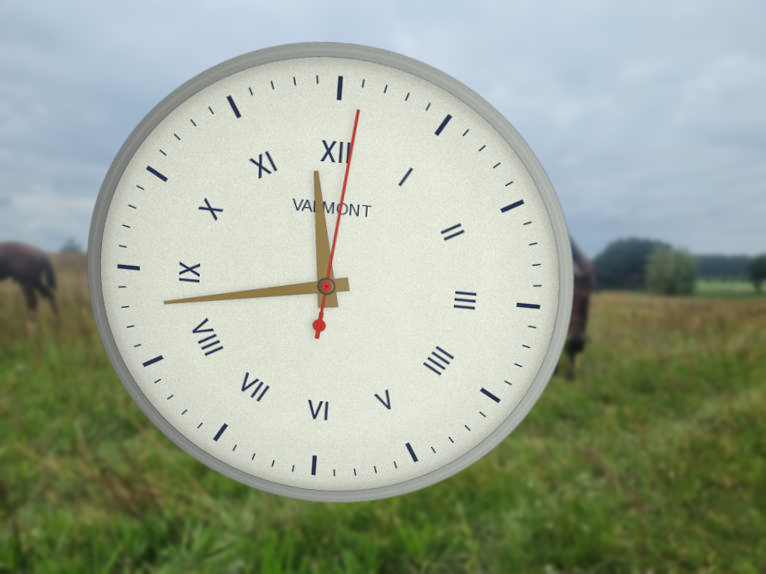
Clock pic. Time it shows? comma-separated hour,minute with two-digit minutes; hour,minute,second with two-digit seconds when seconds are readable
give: 11,43,01
